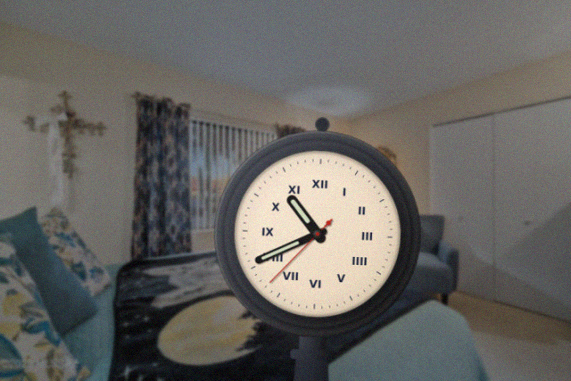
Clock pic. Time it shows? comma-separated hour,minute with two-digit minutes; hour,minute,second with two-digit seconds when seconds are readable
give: 10,40,37
